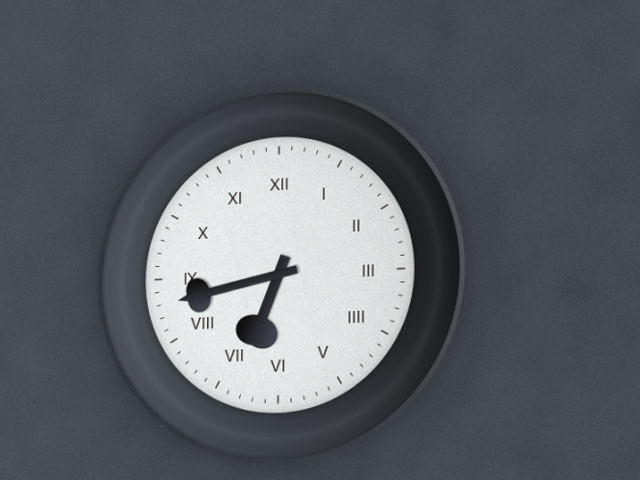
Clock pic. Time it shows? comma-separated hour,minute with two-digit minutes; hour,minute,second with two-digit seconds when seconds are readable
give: 6,43
